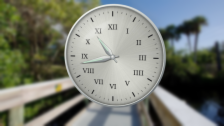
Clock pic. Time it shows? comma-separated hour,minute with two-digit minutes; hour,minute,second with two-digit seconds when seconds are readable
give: 10,43
